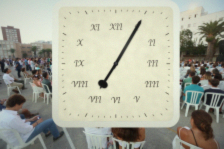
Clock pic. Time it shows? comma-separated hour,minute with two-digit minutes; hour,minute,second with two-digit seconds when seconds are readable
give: 7,05
